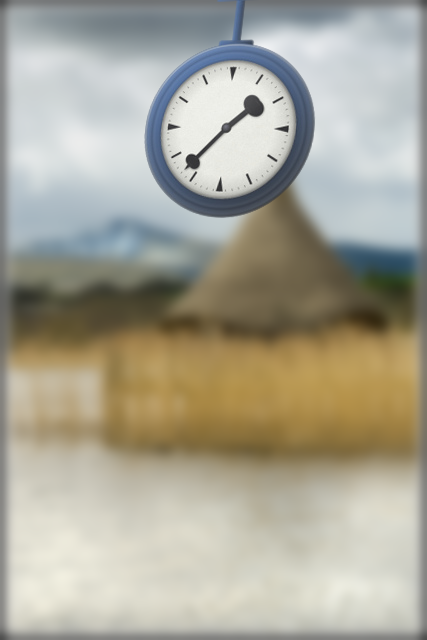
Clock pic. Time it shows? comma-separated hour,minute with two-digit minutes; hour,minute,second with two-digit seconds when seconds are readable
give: 1,37
